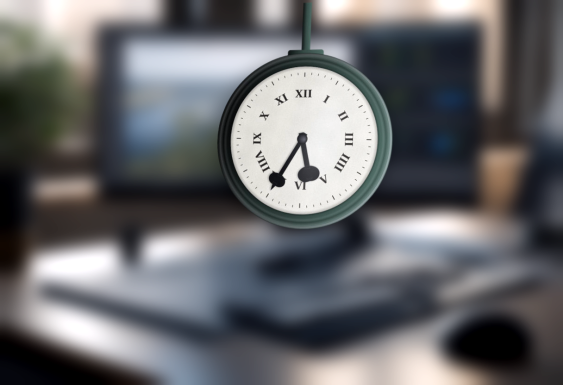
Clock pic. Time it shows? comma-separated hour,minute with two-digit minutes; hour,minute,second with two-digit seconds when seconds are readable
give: 5,35
